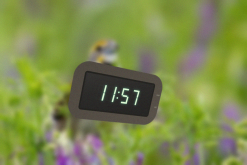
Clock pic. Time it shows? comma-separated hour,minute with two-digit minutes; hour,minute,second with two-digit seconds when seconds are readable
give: 11,57
